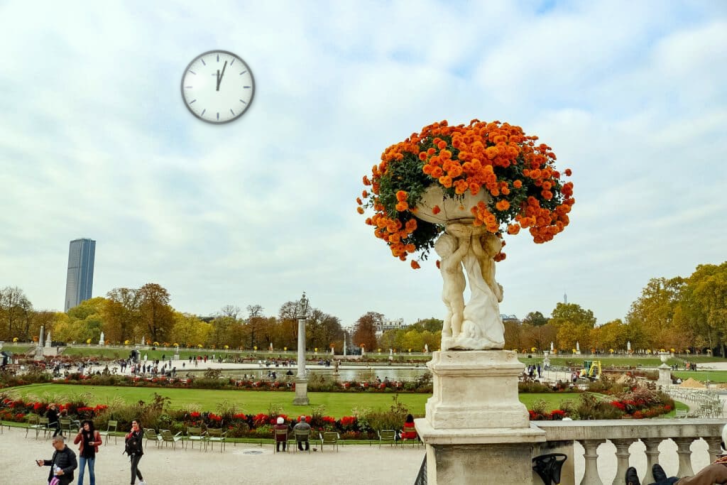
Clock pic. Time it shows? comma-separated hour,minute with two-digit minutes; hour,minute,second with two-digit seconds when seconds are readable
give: 12,03
